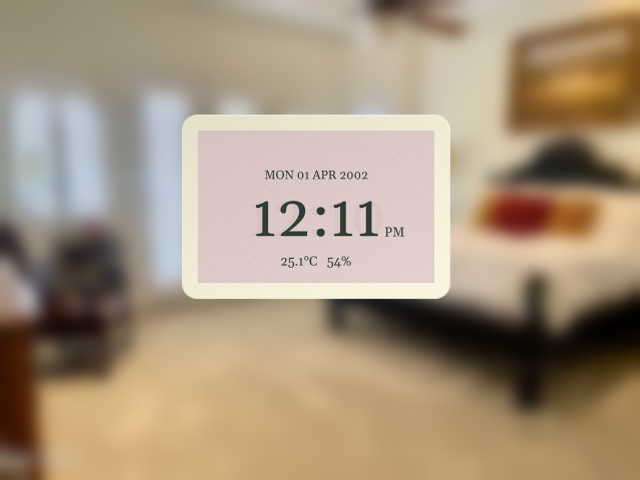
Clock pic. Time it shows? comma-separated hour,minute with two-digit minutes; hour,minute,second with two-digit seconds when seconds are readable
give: 12,11
